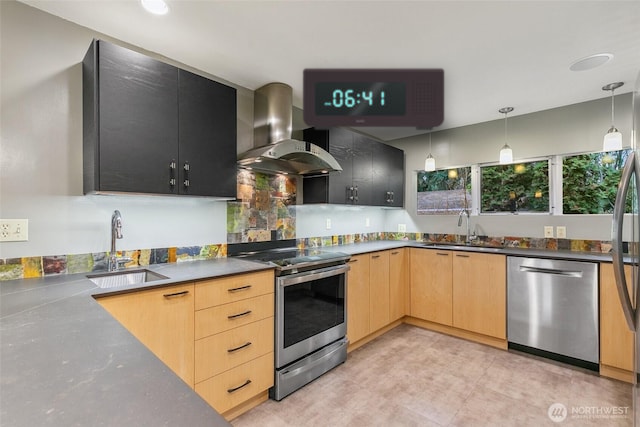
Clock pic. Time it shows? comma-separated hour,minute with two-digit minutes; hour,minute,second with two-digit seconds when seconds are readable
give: 6,41
